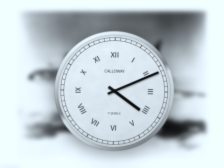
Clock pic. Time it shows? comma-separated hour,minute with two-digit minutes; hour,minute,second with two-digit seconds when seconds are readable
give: 4,11
